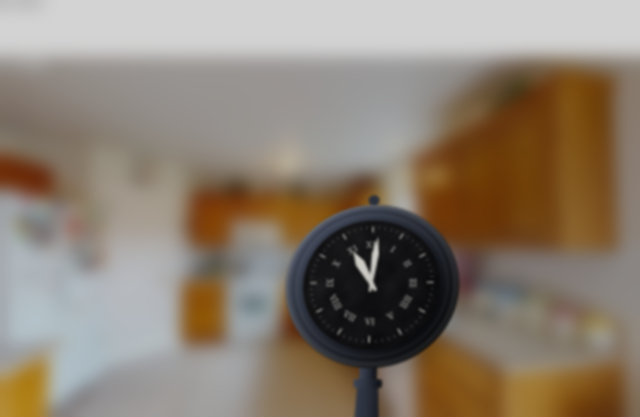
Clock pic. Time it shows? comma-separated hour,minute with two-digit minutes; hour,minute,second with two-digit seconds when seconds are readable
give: 11,01
